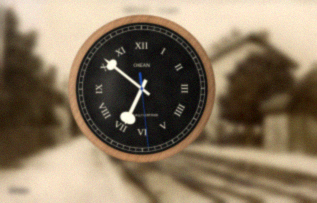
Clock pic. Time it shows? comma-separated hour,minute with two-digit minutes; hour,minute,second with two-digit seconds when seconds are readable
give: 6,51,29
